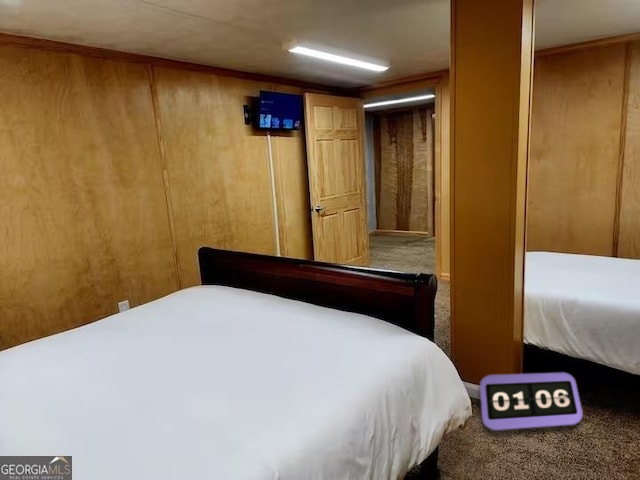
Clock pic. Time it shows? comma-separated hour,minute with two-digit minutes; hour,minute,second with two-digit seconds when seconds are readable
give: 1,06
